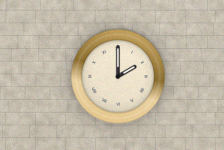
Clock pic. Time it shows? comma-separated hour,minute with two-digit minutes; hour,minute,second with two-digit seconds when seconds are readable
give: 2,00
